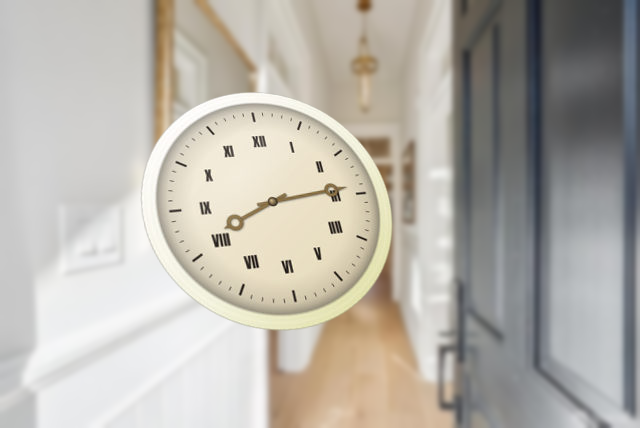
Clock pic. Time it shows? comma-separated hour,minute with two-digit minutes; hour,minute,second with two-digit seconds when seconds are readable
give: 8,14
